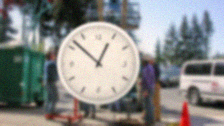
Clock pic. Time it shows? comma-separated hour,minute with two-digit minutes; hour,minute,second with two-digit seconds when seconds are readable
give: 12,52
